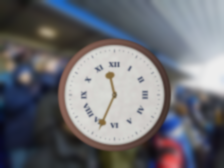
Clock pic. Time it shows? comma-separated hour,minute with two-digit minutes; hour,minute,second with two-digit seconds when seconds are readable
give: 11,34
